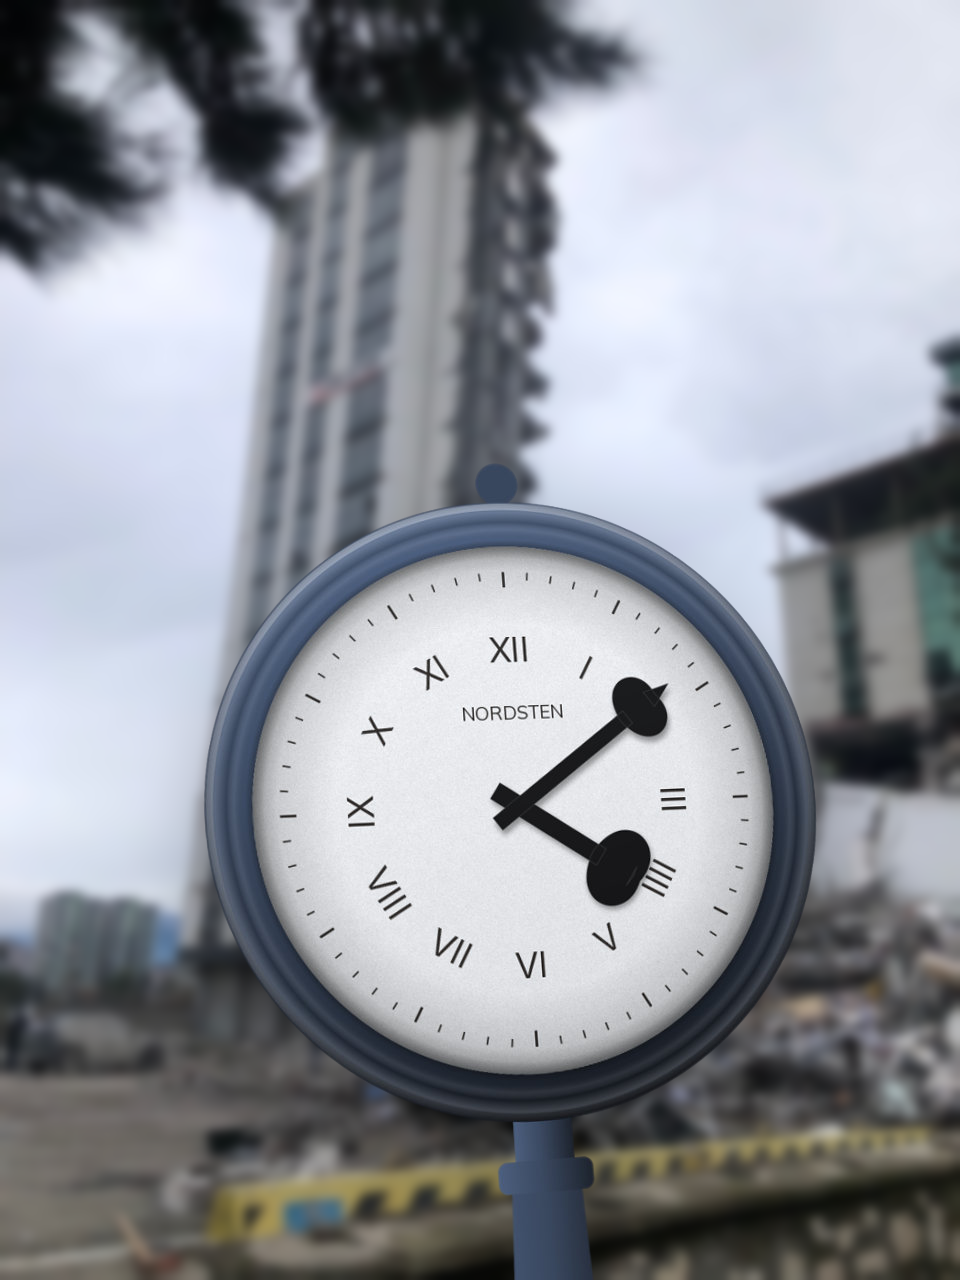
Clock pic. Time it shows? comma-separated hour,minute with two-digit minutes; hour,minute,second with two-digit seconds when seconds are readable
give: 4,09
